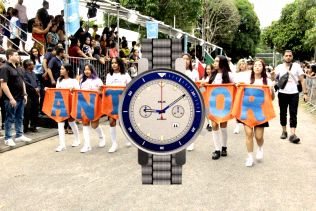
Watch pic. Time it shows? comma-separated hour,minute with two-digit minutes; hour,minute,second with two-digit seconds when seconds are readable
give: 9,09
